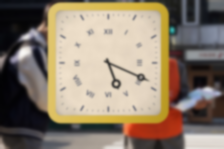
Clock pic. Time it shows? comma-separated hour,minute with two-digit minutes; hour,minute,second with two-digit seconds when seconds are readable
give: 5,19
